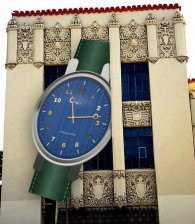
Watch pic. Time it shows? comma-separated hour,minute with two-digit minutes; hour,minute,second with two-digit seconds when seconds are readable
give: 11,13
